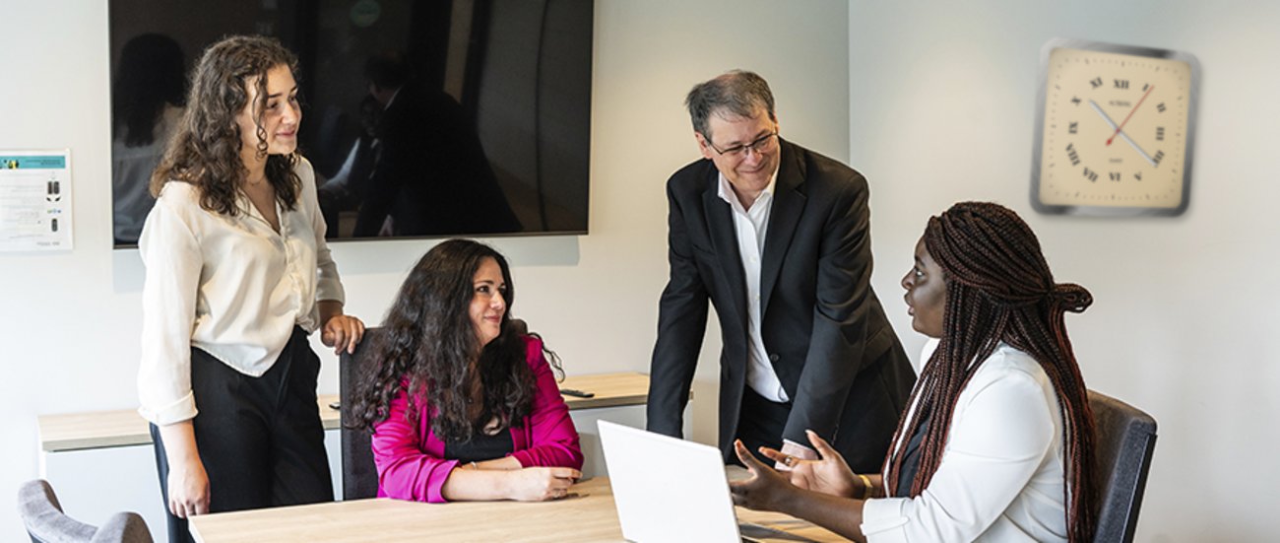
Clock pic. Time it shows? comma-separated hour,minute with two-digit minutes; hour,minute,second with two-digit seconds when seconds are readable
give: 10,21,06
